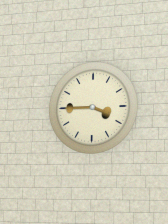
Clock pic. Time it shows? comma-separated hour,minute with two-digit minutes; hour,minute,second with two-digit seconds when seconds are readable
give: 3,45
